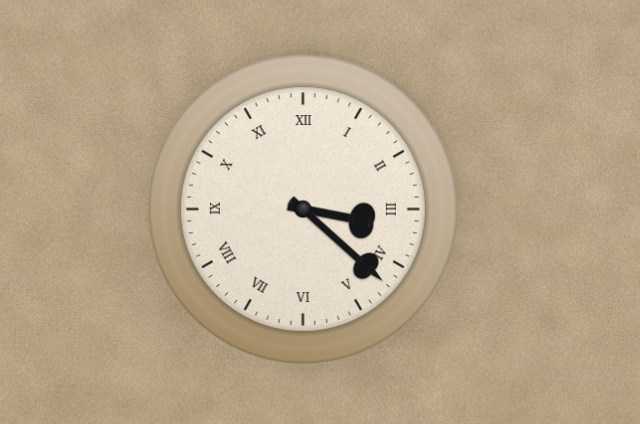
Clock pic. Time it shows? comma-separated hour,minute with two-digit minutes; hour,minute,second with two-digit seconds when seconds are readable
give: 3,22
